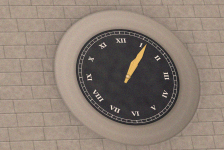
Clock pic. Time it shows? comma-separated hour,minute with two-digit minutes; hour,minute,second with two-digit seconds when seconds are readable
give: 1,06
